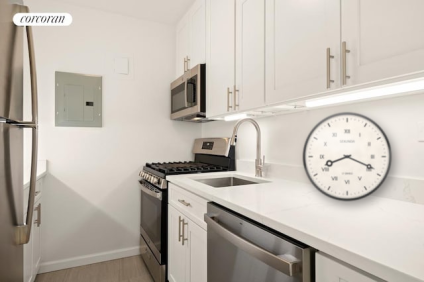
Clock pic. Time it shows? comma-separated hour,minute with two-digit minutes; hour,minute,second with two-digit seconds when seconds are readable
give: 8,19
